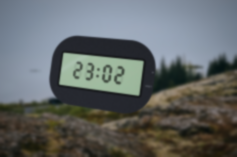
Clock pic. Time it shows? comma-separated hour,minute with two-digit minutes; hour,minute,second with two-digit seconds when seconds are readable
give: 23,02
